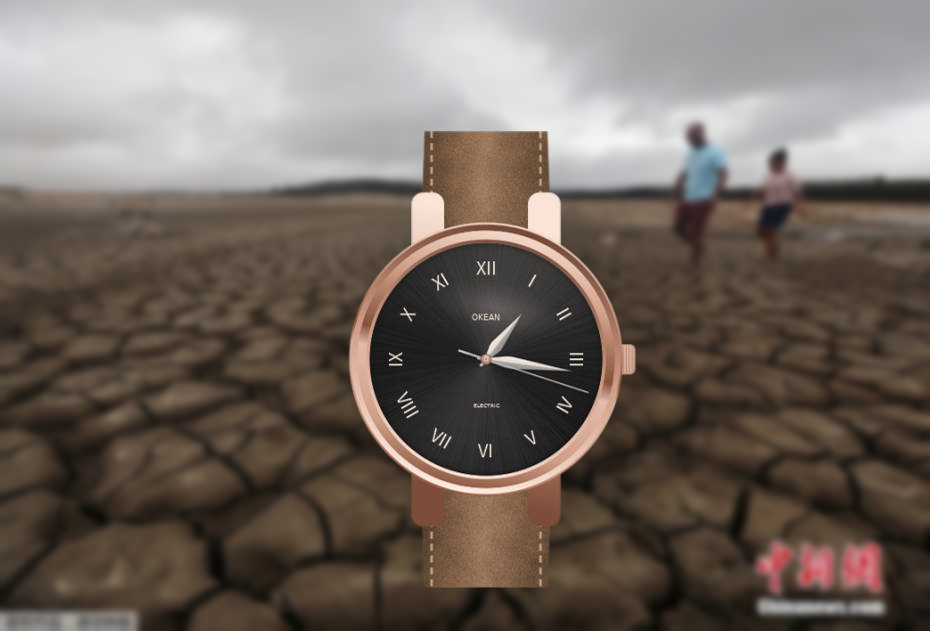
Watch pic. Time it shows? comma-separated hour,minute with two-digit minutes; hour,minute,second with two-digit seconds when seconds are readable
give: 1,16,18
